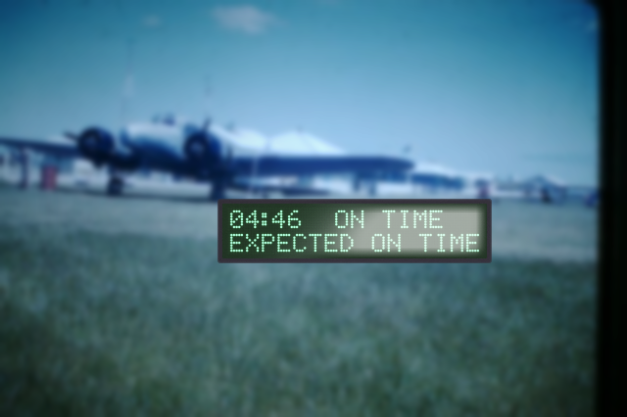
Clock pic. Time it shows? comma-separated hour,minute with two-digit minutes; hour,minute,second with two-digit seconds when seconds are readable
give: 4,46
